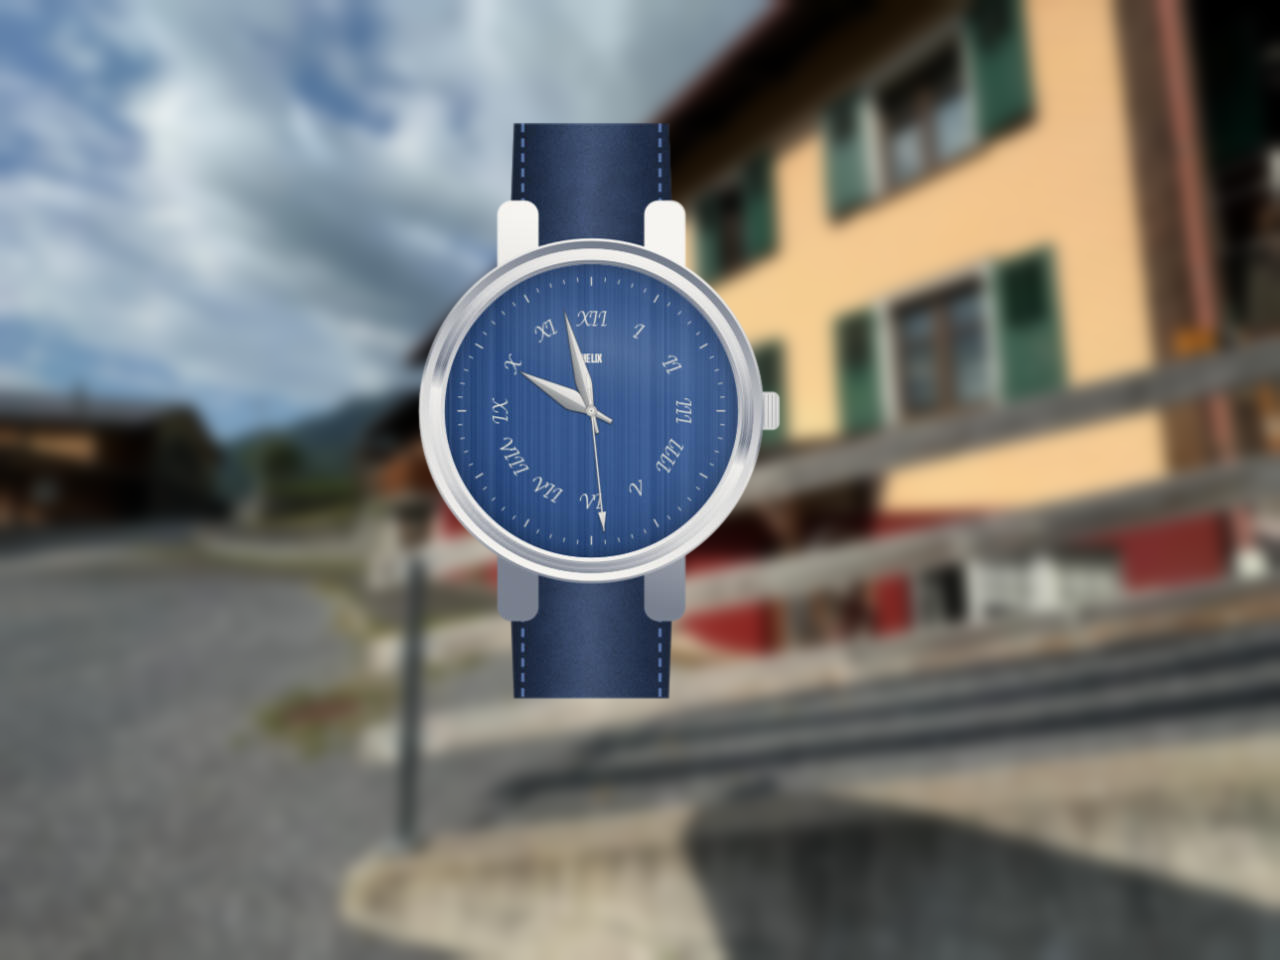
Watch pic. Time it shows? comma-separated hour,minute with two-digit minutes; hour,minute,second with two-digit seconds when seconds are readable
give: 9,57,29
